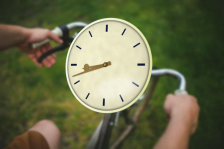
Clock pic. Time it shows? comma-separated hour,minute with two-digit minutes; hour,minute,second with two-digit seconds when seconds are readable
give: 8,42
